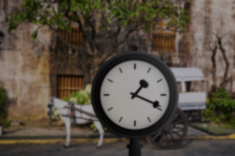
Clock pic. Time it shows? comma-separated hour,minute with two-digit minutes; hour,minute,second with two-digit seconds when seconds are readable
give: 1,19
